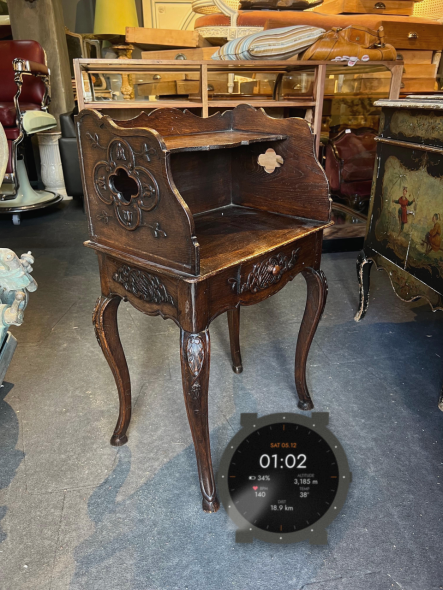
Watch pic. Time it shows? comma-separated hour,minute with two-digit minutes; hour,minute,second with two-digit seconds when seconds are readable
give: 1,02
